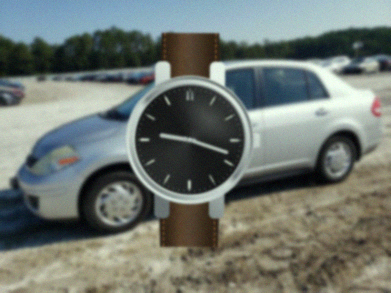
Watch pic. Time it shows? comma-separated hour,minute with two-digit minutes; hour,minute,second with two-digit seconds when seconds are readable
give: 9,18
